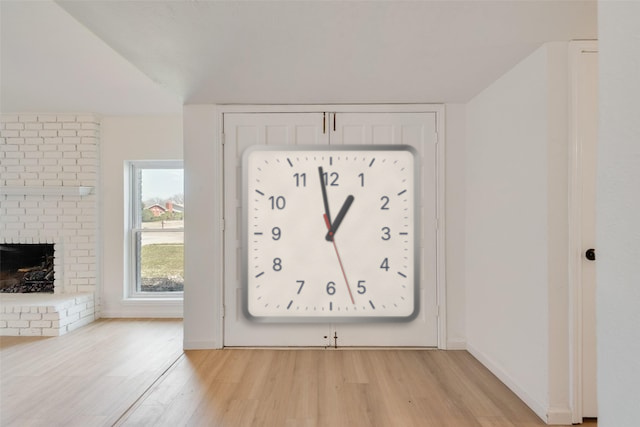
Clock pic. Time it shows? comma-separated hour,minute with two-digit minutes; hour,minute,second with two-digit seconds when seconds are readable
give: 12,58,27
